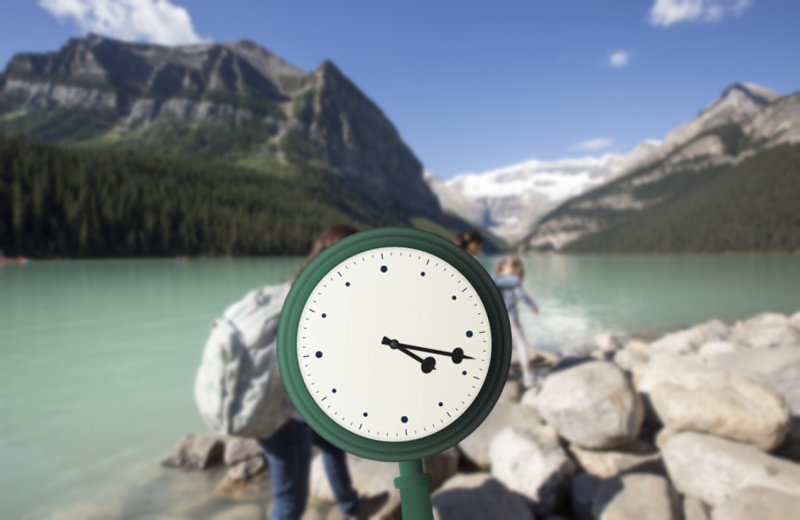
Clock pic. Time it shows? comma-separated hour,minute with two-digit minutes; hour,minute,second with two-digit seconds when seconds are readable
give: 4,18
